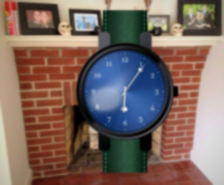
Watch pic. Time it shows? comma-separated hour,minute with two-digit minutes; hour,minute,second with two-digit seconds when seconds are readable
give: 6,06
